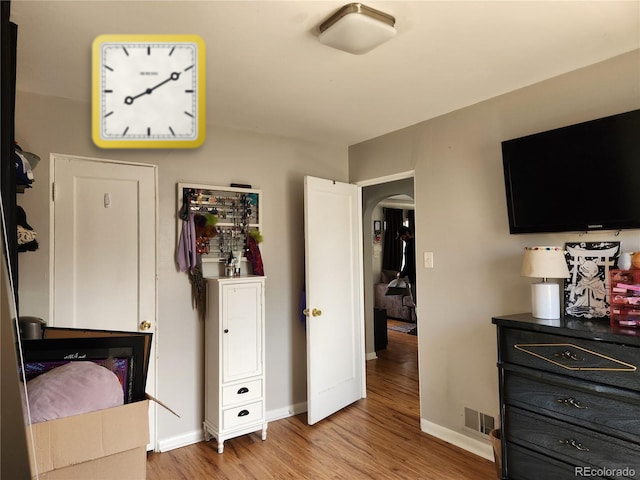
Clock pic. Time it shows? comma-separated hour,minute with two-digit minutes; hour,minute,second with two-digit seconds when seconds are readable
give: 8,10
